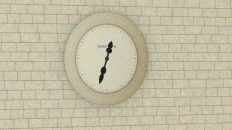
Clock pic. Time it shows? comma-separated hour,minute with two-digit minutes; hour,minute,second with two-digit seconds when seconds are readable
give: 12,33
